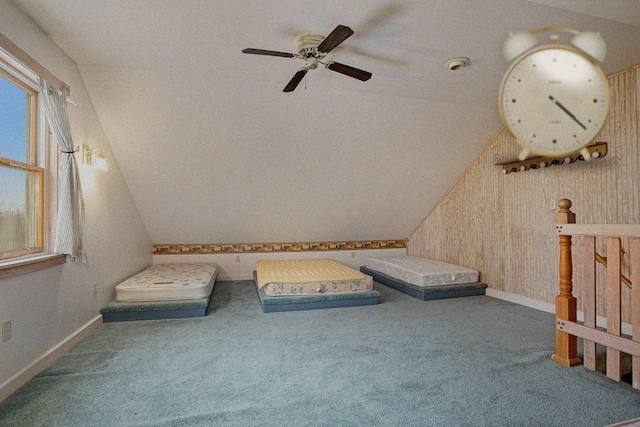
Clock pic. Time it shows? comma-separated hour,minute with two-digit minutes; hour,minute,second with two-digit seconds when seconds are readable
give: 4,22
